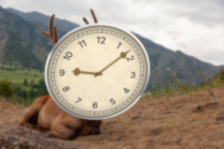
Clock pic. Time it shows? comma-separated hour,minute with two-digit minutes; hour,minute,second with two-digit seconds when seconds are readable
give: 9,08
